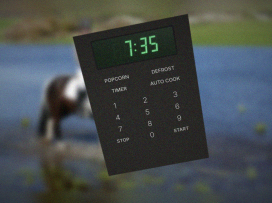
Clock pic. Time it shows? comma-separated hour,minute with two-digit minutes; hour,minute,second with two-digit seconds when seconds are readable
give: 7,35
